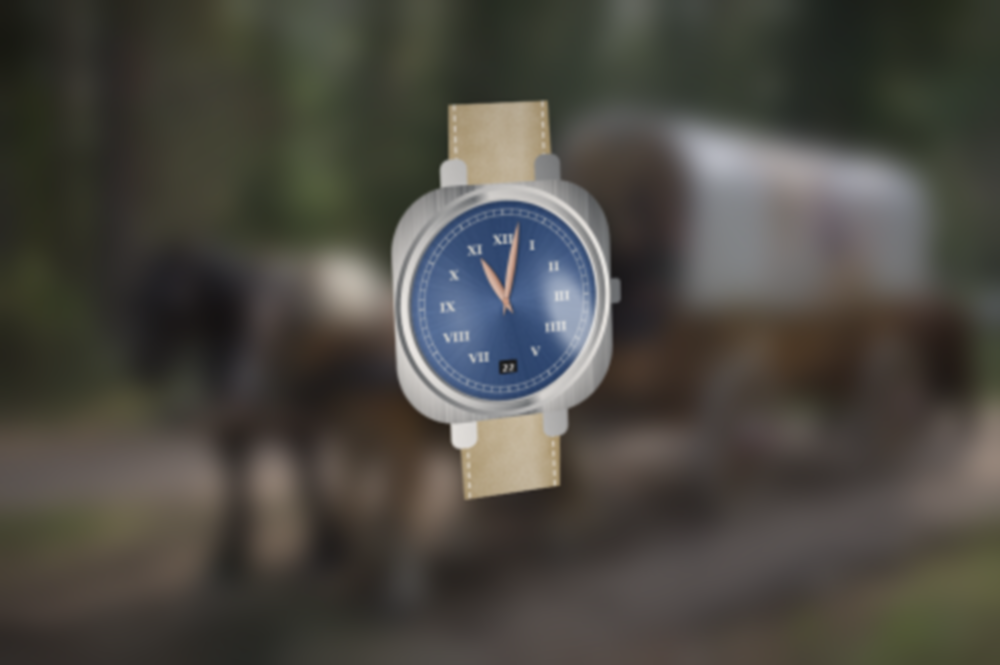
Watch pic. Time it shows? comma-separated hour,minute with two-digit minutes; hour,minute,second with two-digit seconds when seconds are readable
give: 11,02
